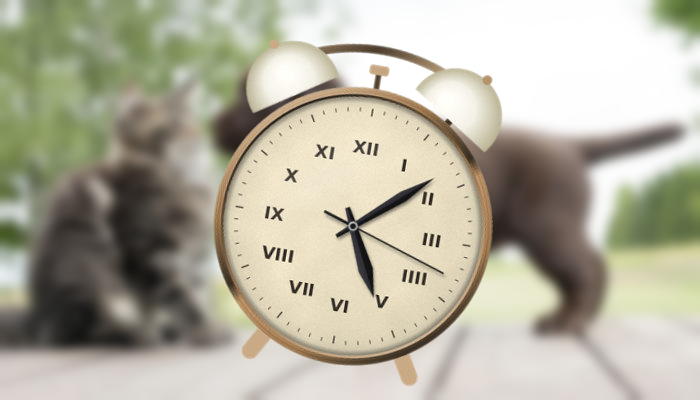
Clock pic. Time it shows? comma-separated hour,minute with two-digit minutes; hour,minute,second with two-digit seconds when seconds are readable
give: 5,08,18
